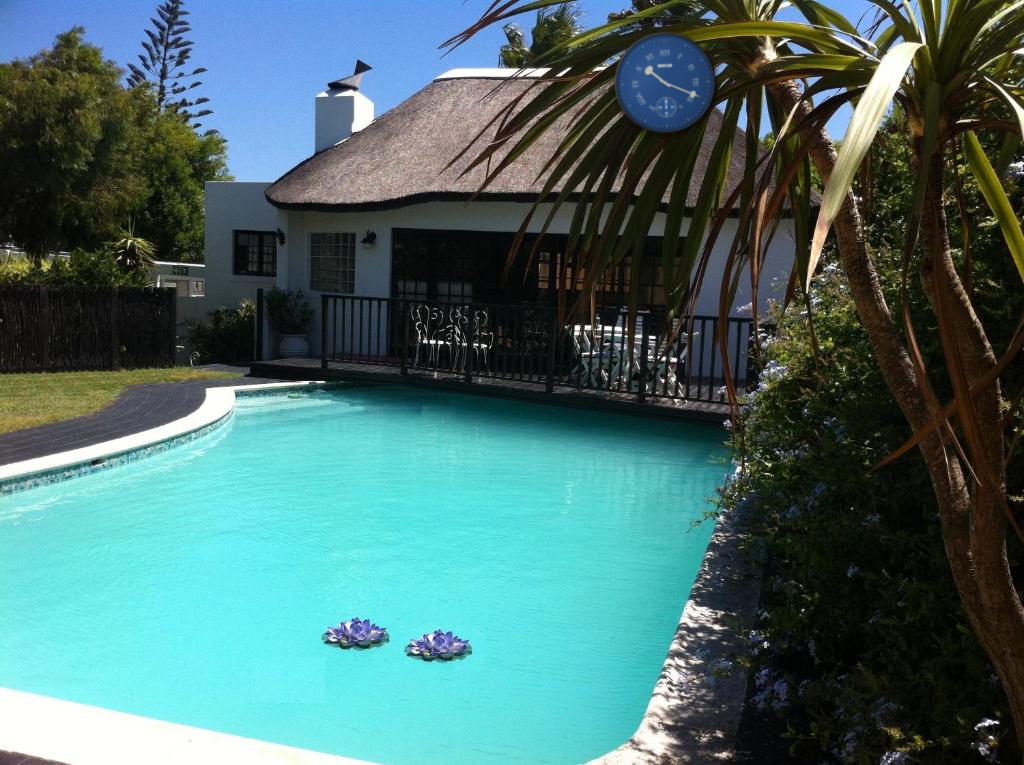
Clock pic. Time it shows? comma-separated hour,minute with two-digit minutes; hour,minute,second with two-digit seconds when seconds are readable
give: 10,19
